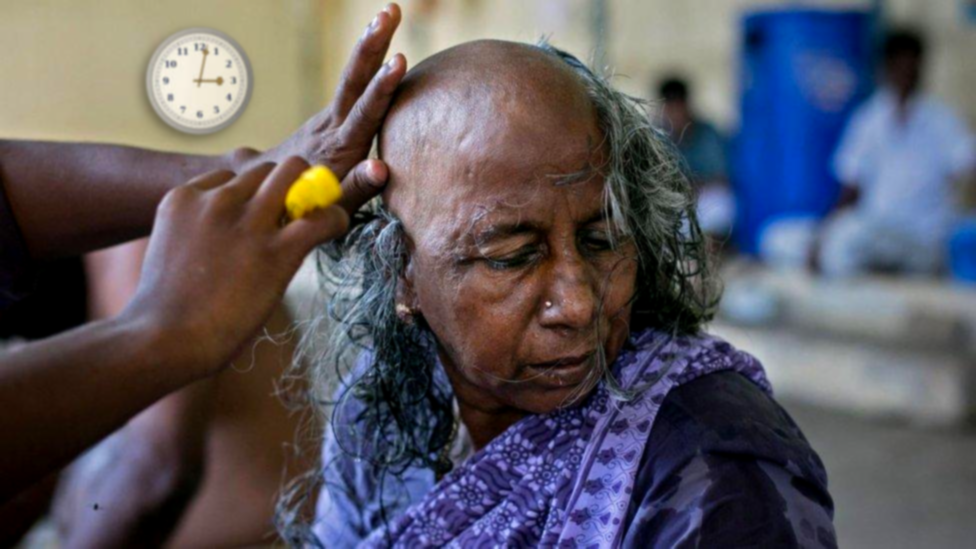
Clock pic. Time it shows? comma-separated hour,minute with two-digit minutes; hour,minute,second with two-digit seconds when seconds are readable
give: 3,02
